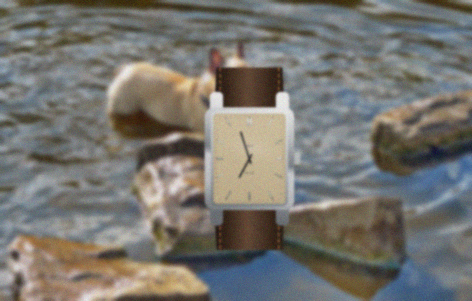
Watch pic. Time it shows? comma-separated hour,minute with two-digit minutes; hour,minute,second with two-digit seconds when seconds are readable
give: 6,57
